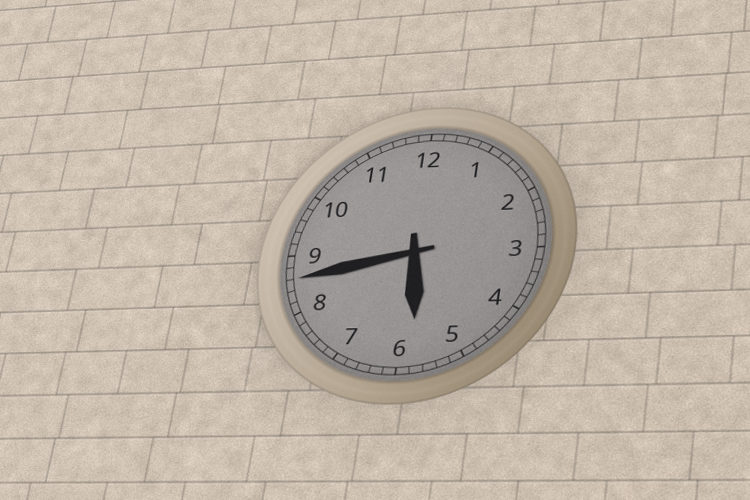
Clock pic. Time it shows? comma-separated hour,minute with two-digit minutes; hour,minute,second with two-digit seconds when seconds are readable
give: 5,43
